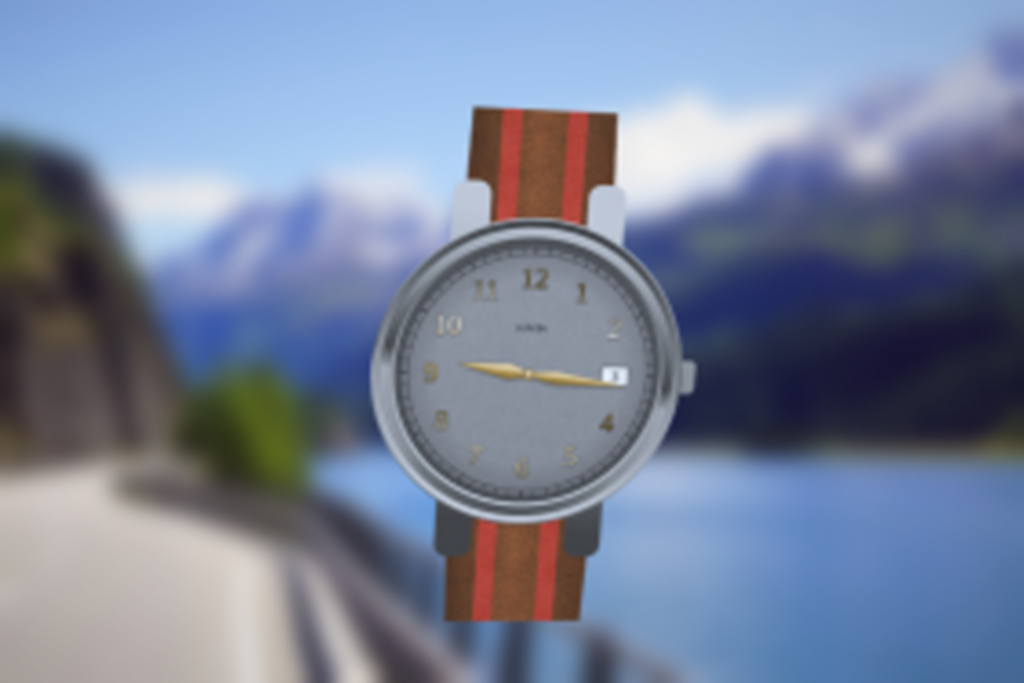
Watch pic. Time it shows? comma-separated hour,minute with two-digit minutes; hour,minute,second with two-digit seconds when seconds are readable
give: 9,16
